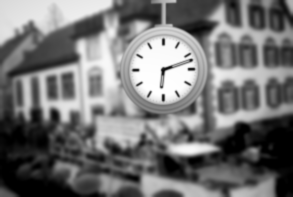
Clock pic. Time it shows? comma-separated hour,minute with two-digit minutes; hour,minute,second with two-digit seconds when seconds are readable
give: 6,12
